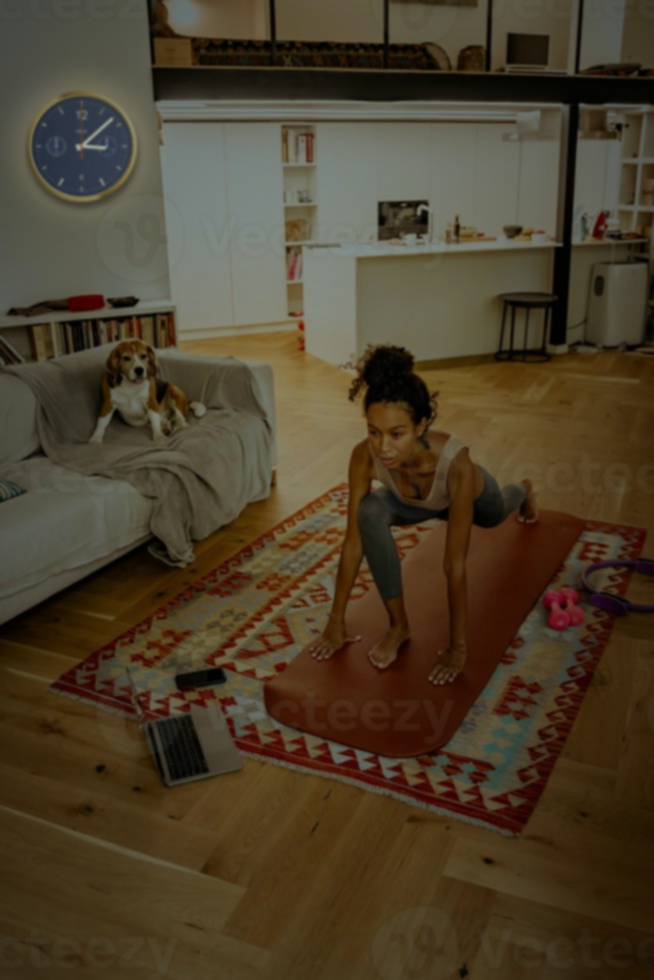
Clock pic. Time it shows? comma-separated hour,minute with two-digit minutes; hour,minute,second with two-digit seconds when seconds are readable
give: 3,08
